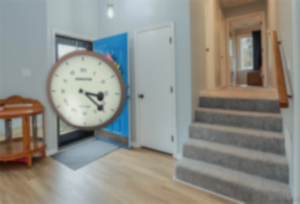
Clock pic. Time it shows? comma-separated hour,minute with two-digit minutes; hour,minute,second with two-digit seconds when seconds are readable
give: 3,22
